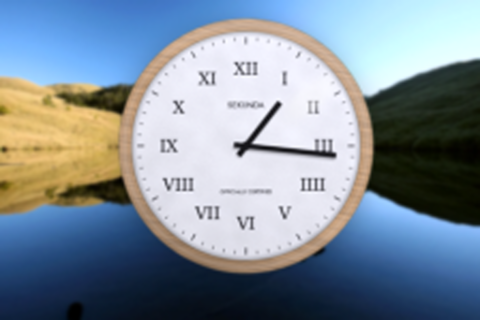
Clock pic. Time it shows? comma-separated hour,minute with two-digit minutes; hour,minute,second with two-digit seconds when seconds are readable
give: 1,16
